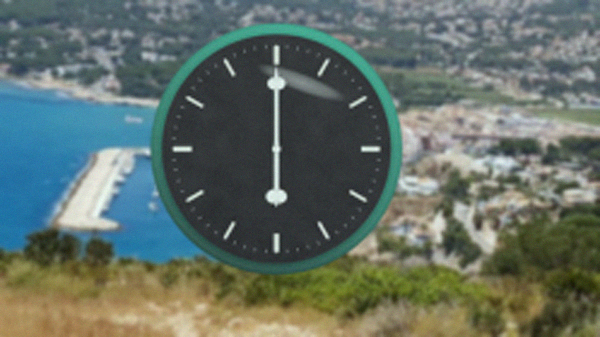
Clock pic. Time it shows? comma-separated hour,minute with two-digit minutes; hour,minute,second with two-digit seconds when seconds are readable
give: 6,00
